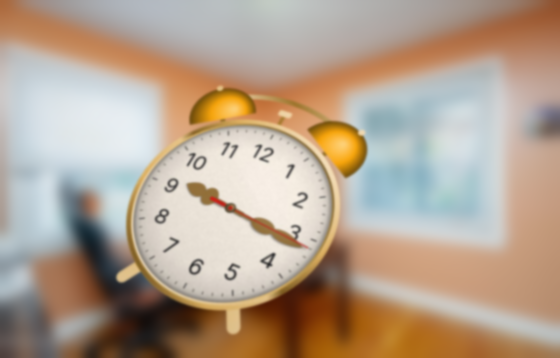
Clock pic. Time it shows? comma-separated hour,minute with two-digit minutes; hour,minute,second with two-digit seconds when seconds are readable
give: 9,16,16
